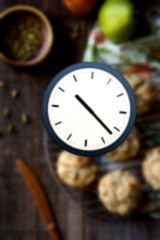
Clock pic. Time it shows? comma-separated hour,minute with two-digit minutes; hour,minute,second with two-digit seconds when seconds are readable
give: 10,22
